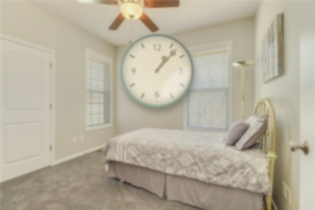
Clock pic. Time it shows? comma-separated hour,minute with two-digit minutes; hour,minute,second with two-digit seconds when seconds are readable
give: 1,07
